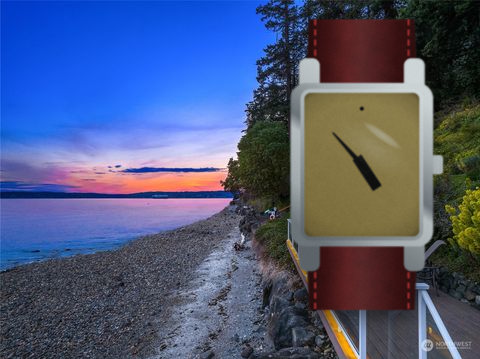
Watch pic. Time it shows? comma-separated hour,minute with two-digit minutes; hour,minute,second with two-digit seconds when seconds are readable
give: 4,53
